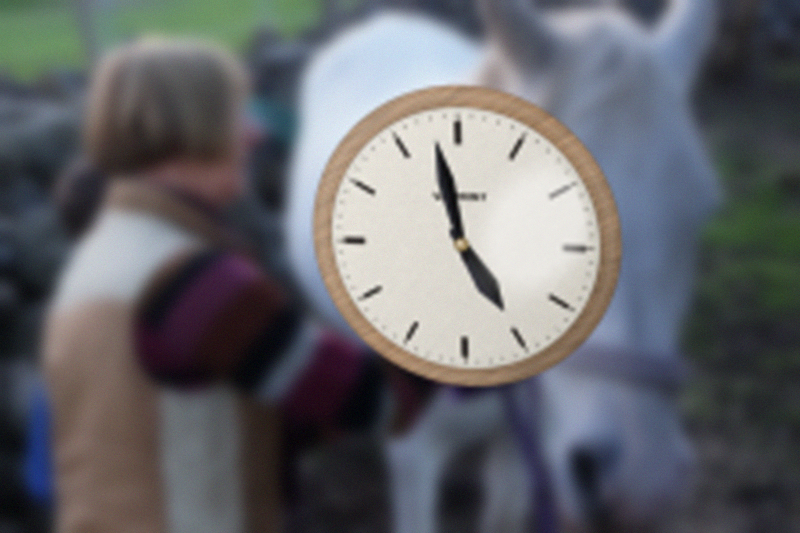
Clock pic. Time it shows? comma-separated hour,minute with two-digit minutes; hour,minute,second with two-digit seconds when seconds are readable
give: 4,58
